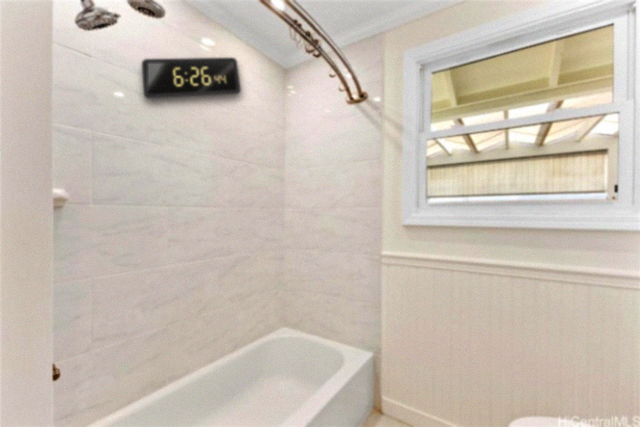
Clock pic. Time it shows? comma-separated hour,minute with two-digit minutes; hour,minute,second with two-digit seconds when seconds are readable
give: 6,26
